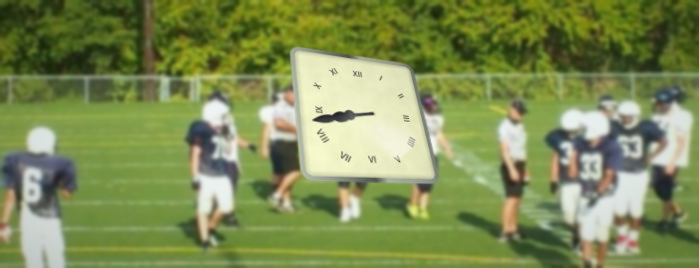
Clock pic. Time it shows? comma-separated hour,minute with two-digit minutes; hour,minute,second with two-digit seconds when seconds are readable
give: 8,43
